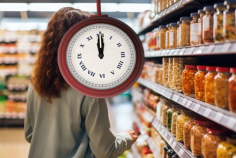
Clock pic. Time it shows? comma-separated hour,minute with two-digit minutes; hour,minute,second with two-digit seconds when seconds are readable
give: 12,00
